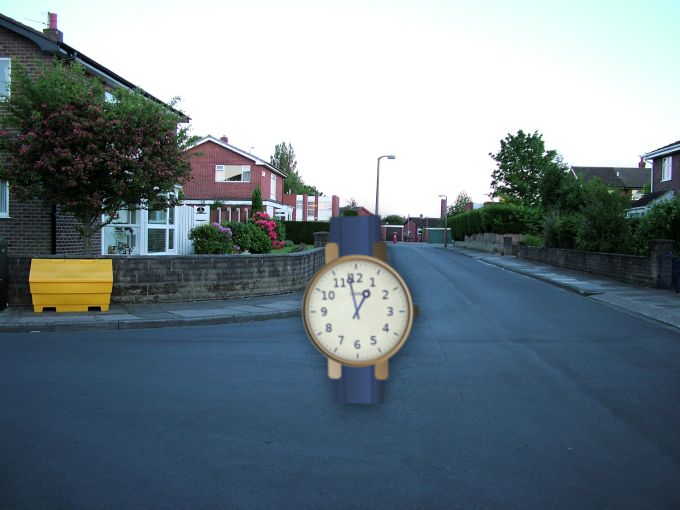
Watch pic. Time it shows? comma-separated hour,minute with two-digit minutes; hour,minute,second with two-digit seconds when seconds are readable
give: 12,58
